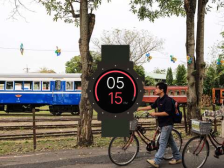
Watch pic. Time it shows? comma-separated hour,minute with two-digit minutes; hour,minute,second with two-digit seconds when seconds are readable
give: 5,15
